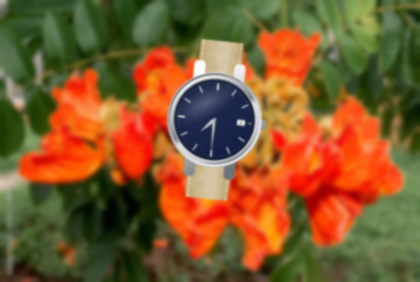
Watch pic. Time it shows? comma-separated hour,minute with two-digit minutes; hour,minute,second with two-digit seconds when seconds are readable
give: 7,30
